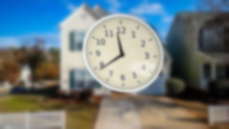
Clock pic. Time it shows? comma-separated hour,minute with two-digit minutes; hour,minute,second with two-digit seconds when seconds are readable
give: 11,39
